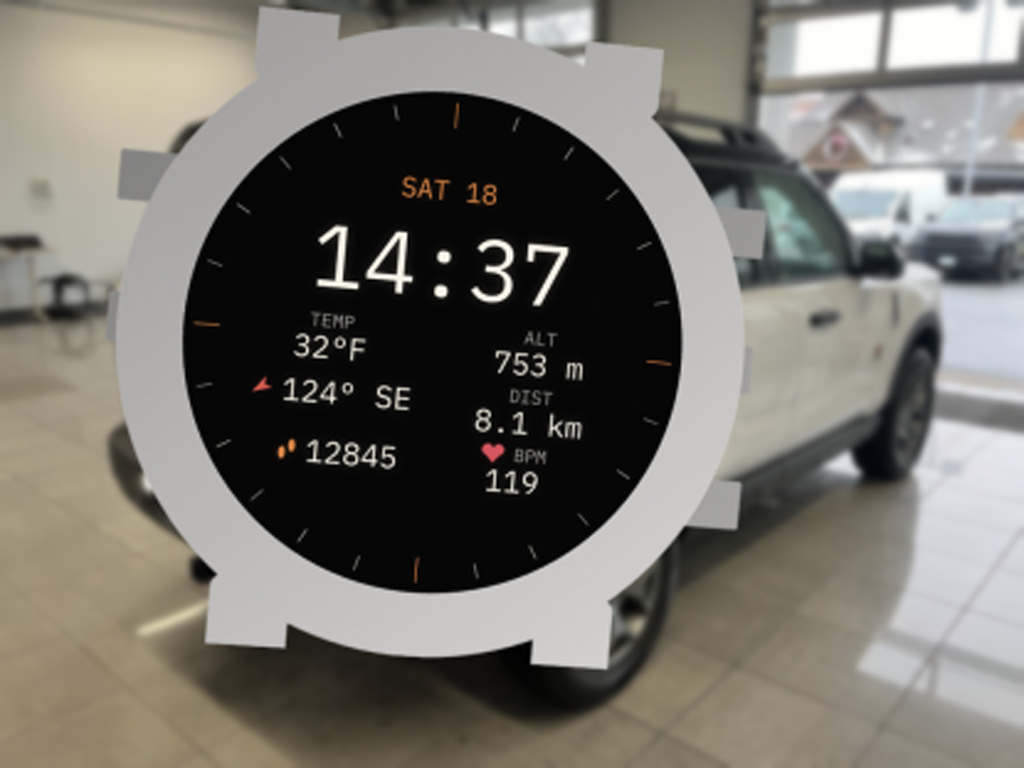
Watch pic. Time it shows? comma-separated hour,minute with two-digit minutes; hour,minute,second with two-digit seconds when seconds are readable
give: 14,37
